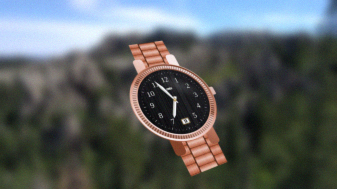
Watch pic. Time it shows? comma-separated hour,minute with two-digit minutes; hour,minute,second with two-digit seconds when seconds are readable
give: 6,56
